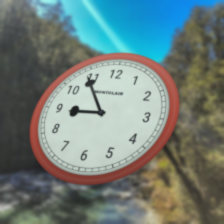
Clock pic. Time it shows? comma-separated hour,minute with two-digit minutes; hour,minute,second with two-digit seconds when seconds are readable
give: 8,54
